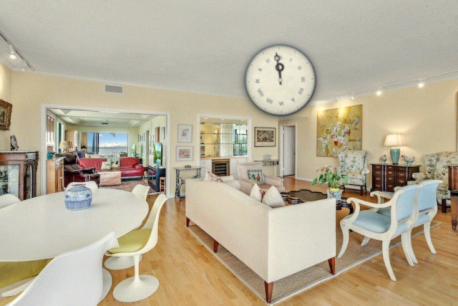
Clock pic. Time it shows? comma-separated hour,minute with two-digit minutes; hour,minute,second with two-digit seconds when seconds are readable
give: 11,59
